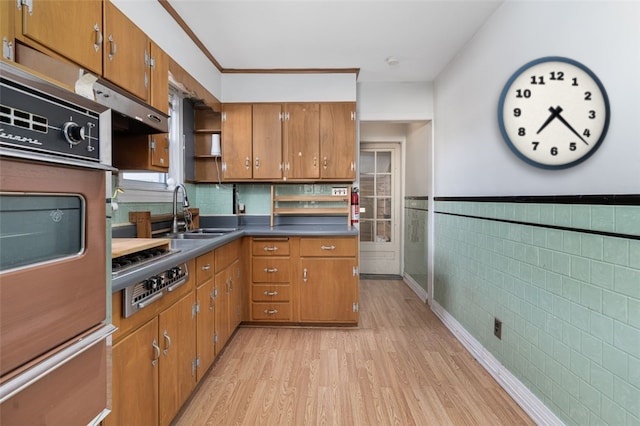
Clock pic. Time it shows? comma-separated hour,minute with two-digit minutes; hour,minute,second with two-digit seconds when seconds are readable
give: 7,22
